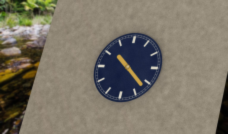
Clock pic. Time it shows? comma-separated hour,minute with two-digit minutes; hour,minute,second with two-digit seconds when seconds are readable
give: 10,22
